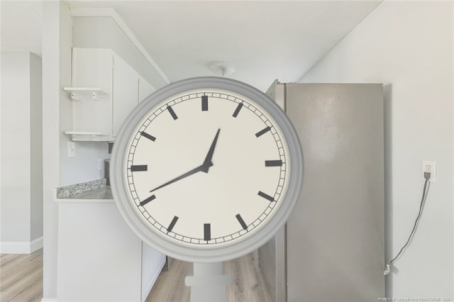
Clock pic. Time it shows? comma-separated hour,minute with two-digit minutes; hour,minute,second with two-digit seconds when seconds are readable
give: 12,41
